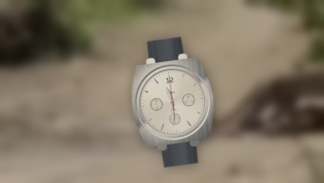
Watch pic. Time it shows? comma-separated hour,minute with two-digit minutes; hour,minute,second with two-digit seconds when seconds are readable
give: 11,31
